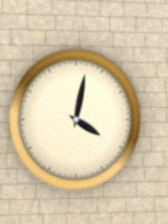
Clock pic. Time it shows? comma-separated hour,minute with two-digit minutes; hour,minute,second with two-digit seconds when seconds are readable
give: 4,02
